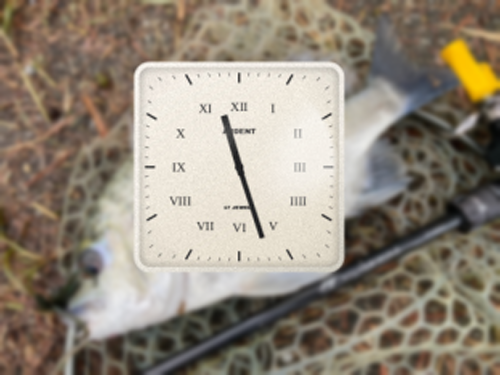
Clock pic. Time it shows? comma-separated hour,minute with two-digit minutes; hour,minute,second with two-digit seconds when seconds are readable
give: 11,27
